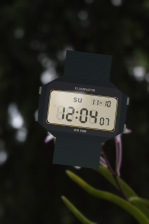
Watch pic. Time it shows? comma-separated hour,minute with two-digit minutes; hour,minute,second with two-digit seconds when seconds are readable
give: 12,04,07
